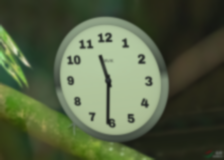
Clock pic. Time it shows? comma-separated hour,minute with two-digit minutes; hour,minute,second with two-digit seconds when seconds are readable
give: 11,31
